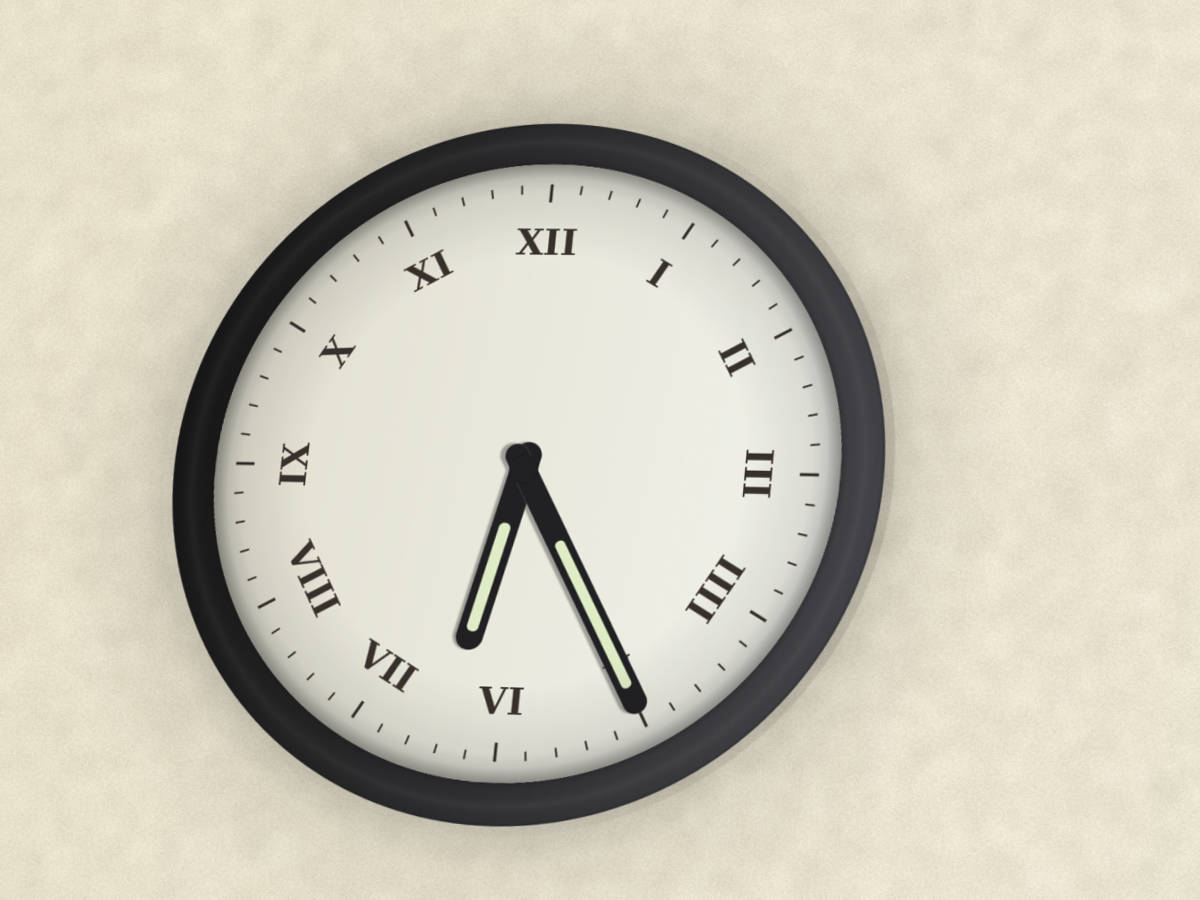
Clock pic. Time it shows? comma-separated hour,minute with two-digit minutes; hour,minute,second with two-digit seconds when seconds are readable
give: 6,25
